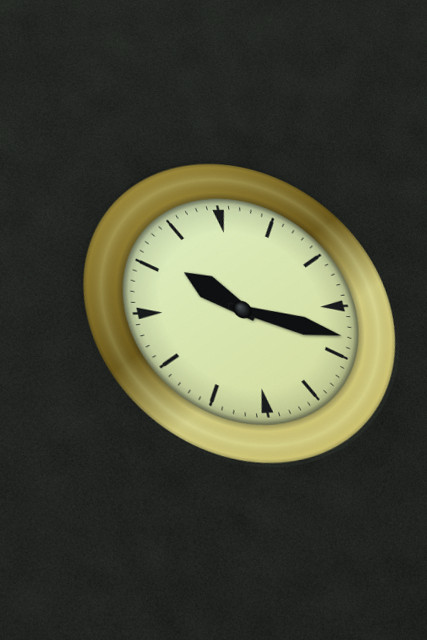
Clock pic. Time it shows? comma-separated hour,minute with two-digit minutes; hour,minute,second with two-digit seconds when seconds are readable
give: 10,18
